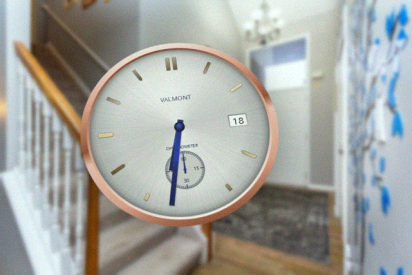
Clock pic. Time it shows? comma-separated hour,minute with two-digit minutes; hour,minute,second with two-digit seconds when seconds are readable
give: 6,32
